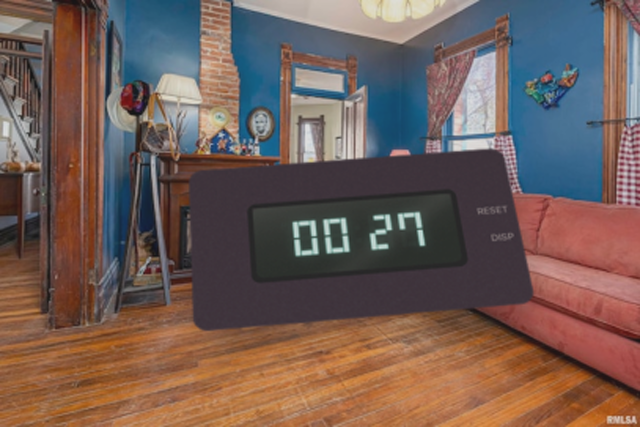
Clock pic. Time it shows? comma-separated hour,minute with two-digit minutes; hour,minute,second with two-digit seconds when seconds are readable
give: 0,27
